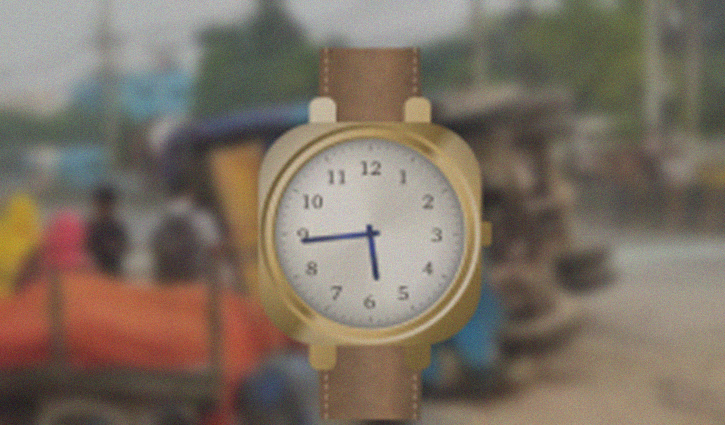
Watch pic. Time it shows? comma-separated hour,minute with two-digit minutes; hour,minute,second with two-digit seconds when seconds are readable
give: 5,44
